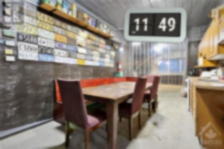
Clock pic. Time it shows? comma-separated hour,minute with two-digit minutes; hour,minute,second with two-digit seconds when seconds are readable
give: 11,49
